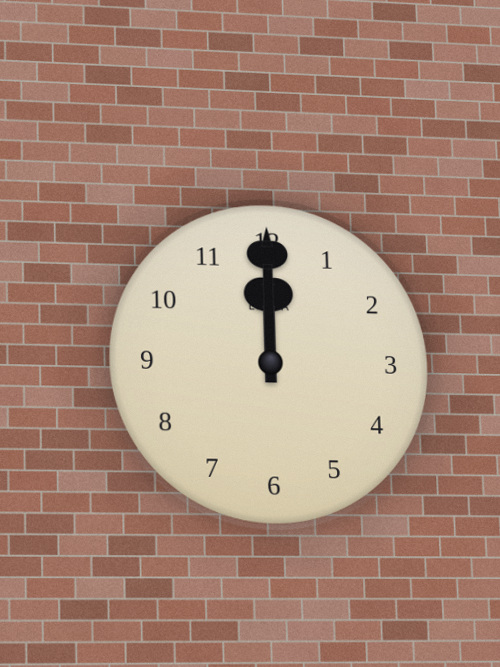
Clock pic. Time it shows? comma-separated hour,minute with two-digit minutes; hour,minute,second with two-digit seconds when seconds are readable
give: 12,00
